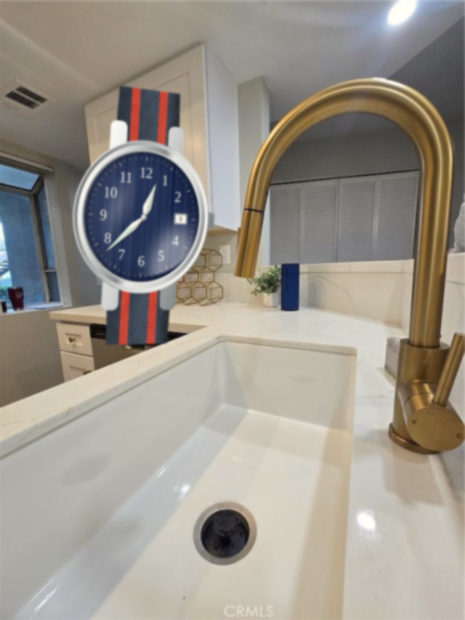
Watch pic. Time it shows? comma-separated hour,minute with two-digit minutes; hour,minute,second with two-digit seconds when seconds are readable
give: 12,38
